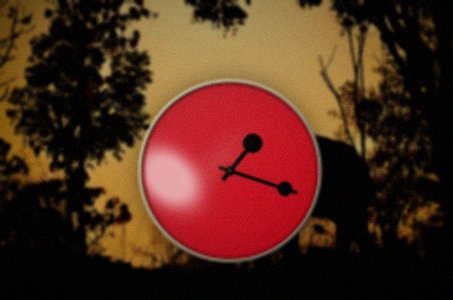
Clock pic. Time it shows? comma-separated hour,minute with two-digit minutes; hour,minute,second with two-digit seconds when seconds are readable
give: 1,18
